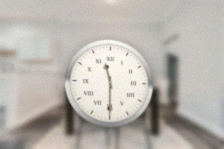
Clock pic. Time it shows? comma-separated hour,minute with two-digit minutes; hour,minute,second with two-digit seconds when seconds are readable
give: 11,30
